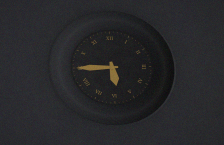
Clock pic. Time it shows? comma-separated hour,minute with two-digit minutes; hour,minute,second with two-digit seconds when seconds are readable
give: 5,45
